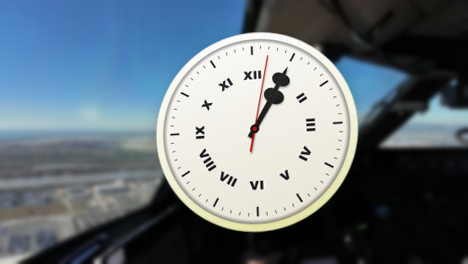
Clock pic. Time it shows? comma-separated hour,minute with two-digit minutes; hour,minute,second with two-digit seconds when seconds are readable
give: 1,05,02
